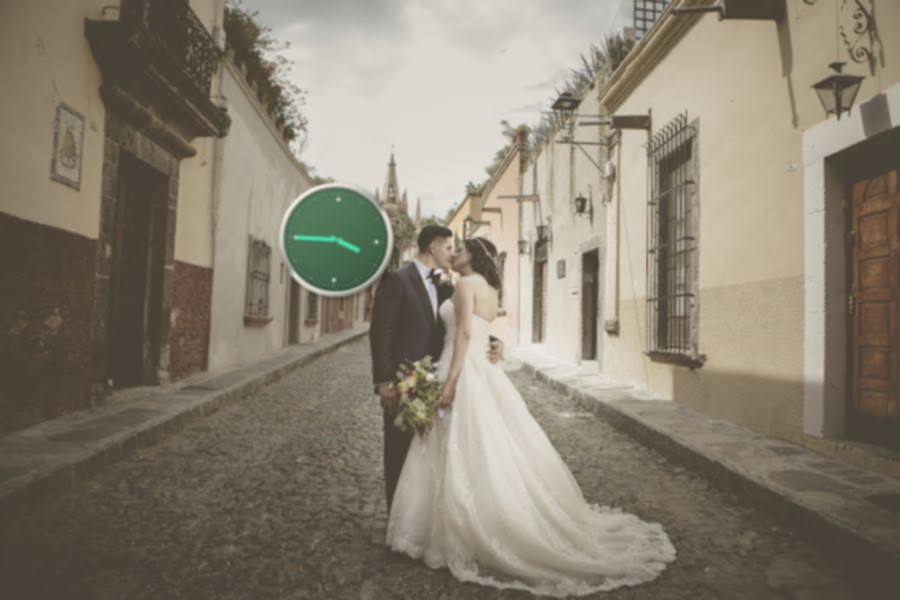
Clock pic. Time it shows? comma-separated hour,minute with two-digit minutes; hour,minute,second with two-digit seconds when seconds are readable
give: 3,45
